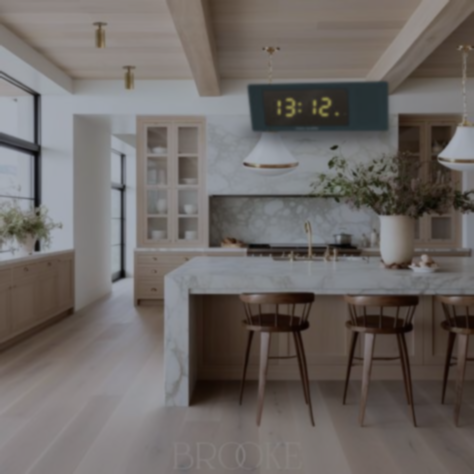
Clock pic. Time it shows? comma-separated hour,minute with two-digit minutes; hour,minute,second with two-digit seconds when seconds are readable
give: 13,12
